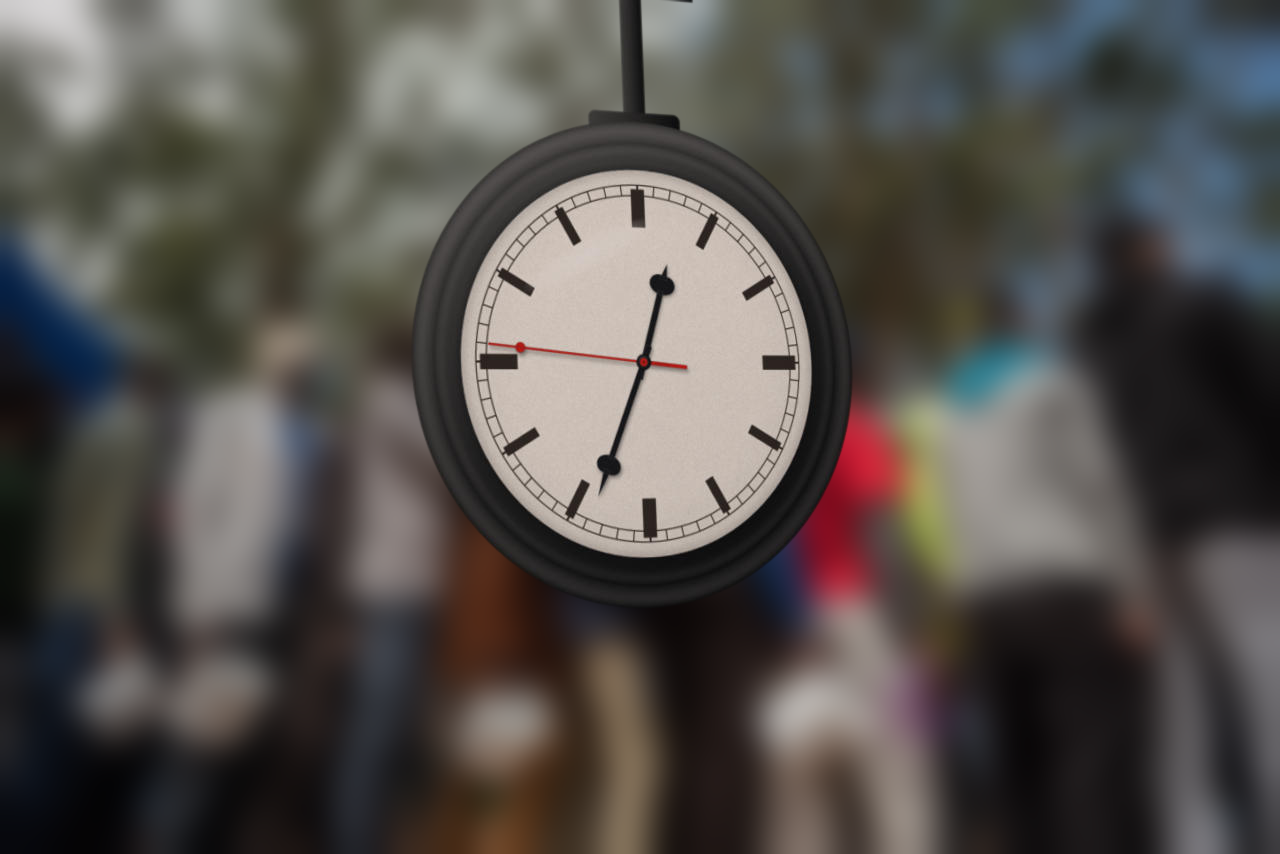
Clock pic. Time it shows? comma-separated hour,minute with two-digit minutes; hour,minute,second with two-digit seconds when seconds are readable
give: 12,33,46
